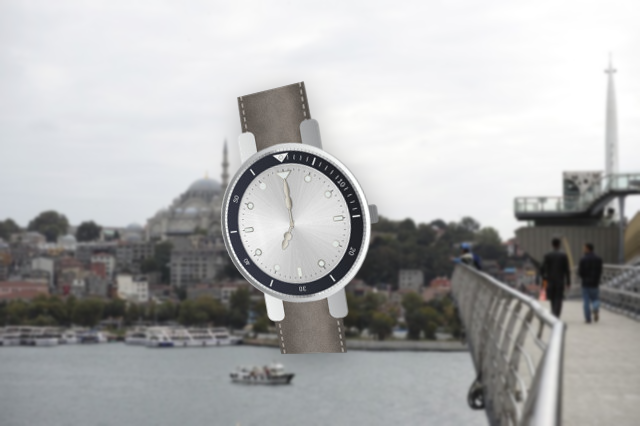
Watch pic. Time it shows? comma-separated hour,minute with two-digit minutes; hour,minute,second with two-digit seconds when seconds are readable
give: 7,00
